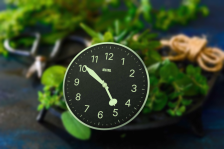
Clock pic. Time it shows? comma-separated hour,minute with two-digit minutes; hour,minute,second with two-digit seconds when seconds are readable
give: 4,51
